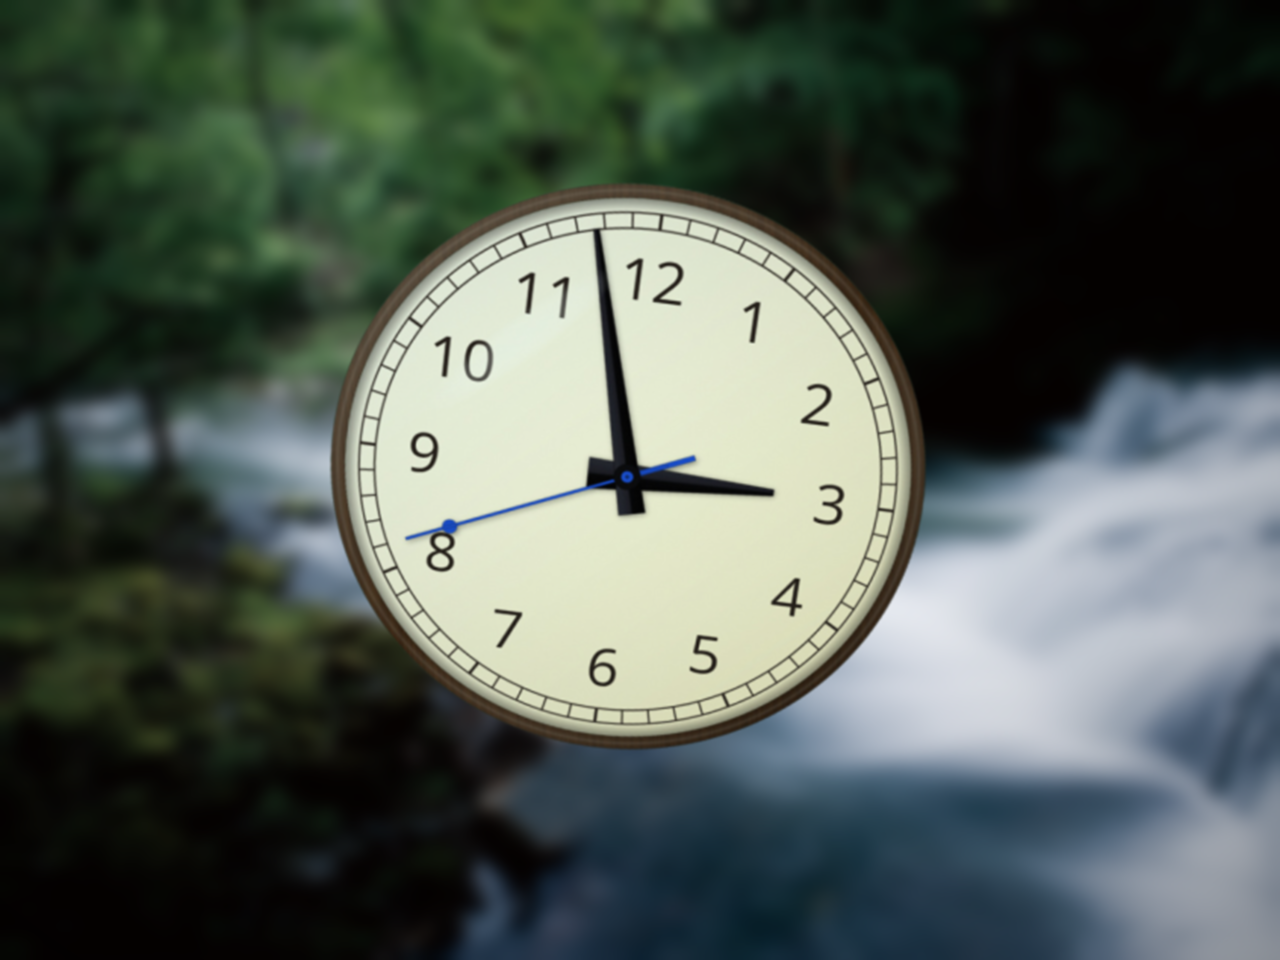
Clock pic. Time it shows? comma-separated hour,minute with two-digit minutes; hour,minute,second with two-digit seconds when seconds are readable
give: 2,57,41
